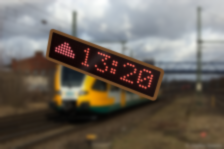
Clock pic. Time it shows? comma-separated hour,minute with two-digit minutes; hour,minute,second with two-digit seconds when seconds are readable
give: 13,20
